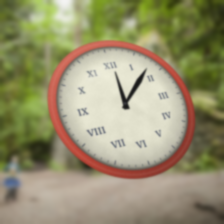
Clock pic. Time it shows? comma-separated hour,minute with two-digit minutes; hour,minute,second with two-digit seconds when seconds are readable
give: 12,08
